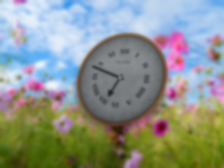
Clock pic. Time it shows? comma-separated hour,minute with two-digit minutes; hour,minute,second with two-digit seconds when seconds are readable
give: 6,48
